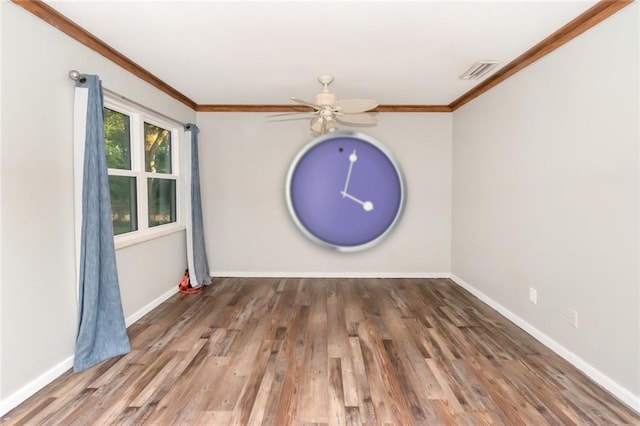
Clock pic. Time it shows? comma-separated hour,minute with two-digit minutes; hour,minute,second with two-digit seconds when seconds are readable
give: 4,03
